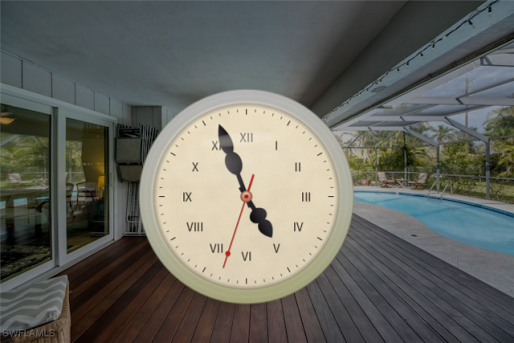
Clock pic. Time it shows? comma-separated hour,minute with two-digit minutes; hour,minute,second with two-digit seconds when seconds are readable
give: 4,56,33
